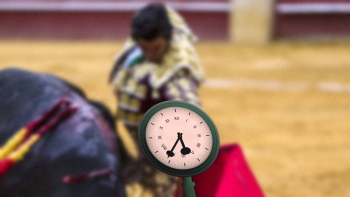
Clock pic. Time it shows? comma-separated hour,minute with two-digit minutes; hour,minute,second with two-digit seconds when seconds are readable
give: 5,36
